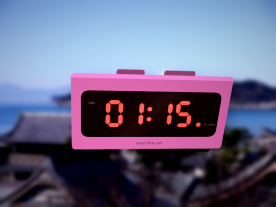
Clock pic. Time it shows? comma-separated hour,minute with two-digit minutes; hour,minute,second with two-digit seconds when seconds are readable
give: 1,15
